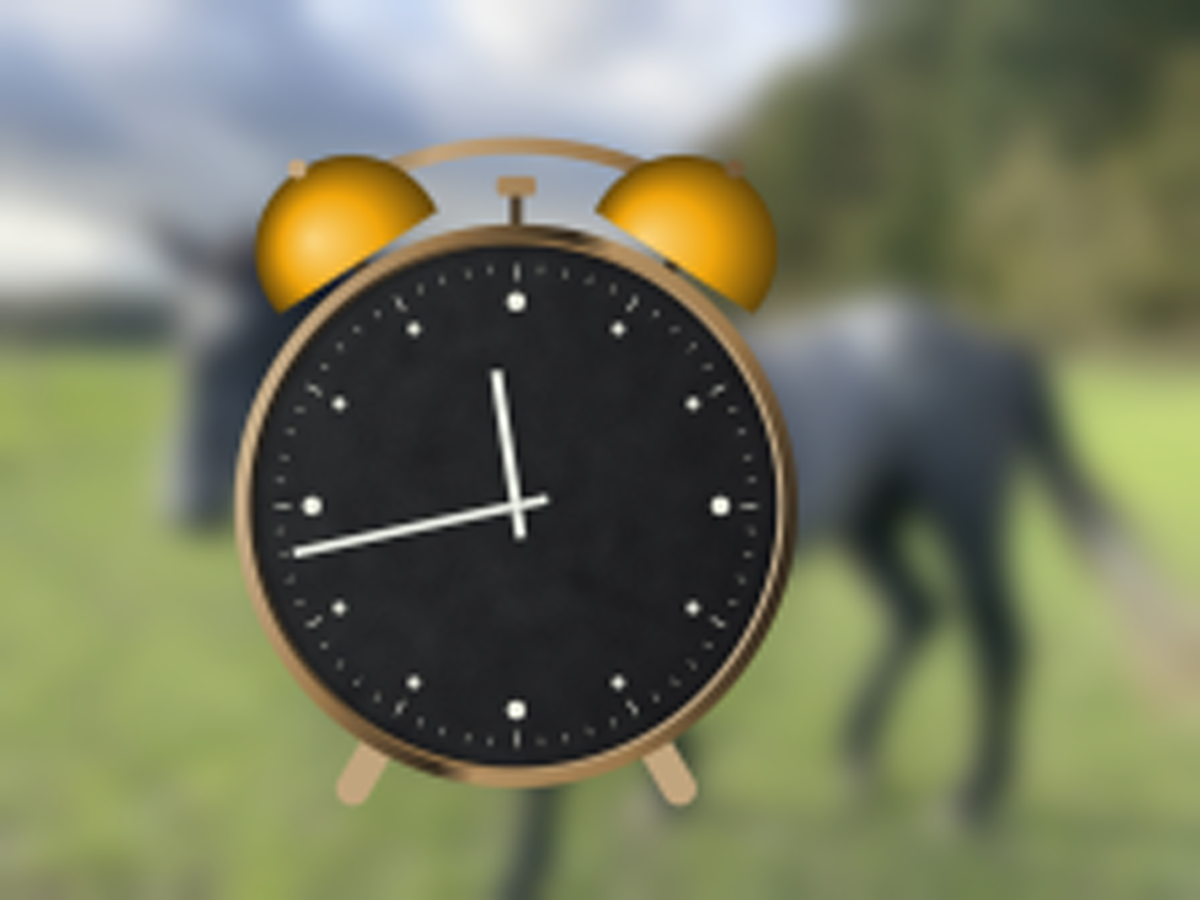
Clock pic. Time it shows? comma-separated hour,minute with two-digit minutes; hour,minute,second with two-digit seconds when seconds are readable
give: 11,43
